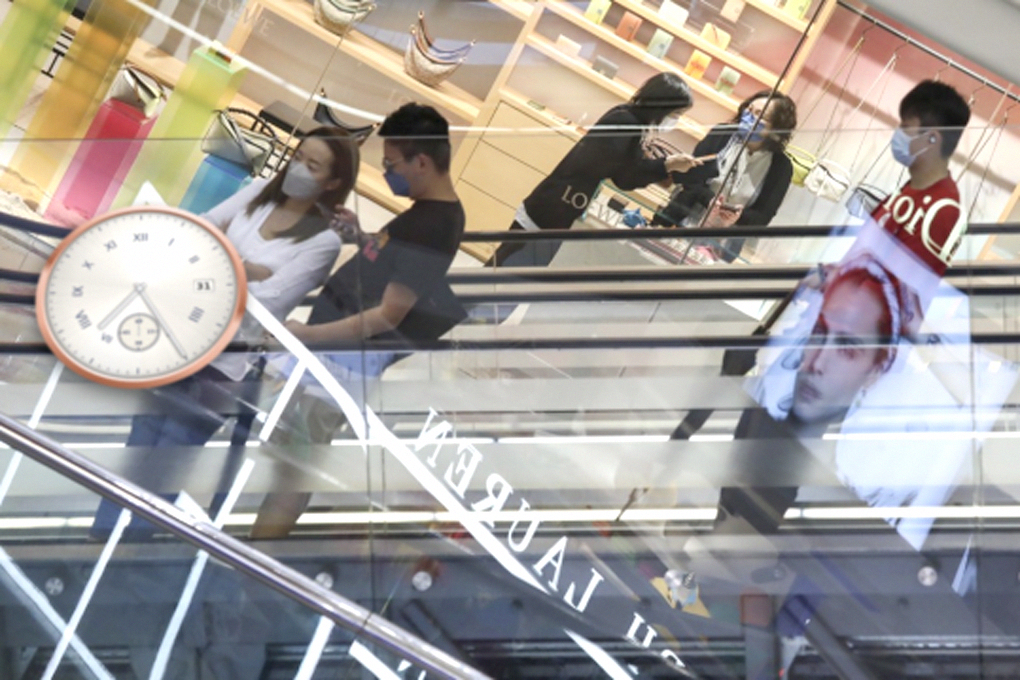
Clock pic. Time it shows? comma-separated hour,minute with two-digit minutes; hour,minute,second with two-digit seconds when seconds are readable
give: 7,25
